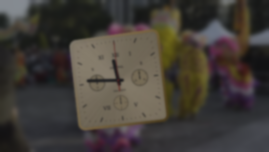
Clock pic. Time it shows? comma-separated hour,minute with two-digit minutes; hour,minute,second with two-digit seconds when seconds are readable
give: 11,46
